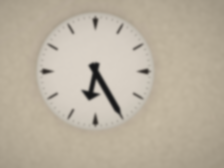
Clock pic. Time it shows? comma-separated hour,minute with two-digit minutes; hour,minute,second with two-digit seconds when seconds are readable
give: 6,25
